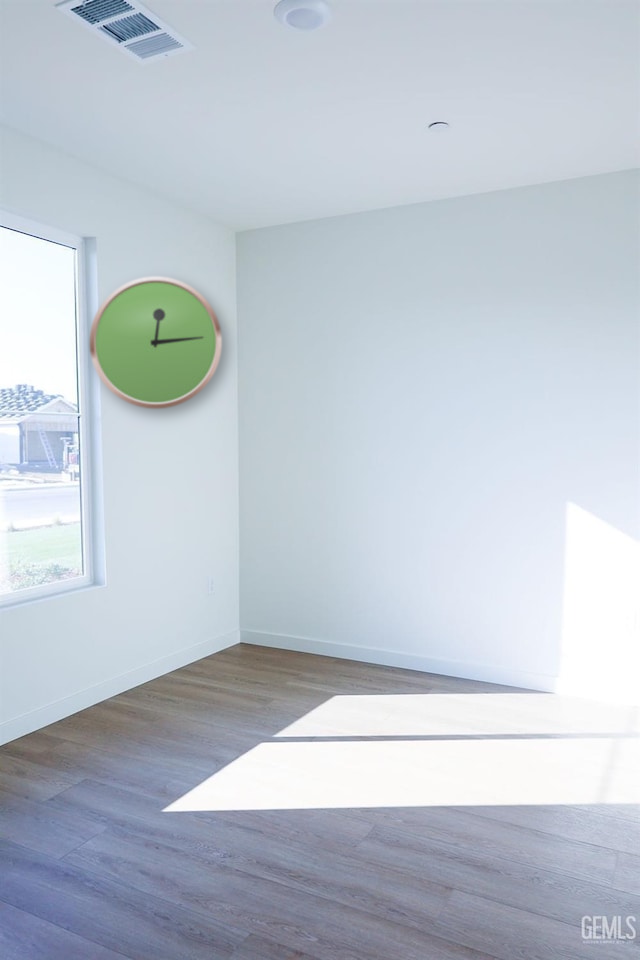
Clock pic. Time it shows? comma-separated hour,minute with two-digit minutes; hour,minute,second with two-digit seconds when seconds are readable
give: 12,14
